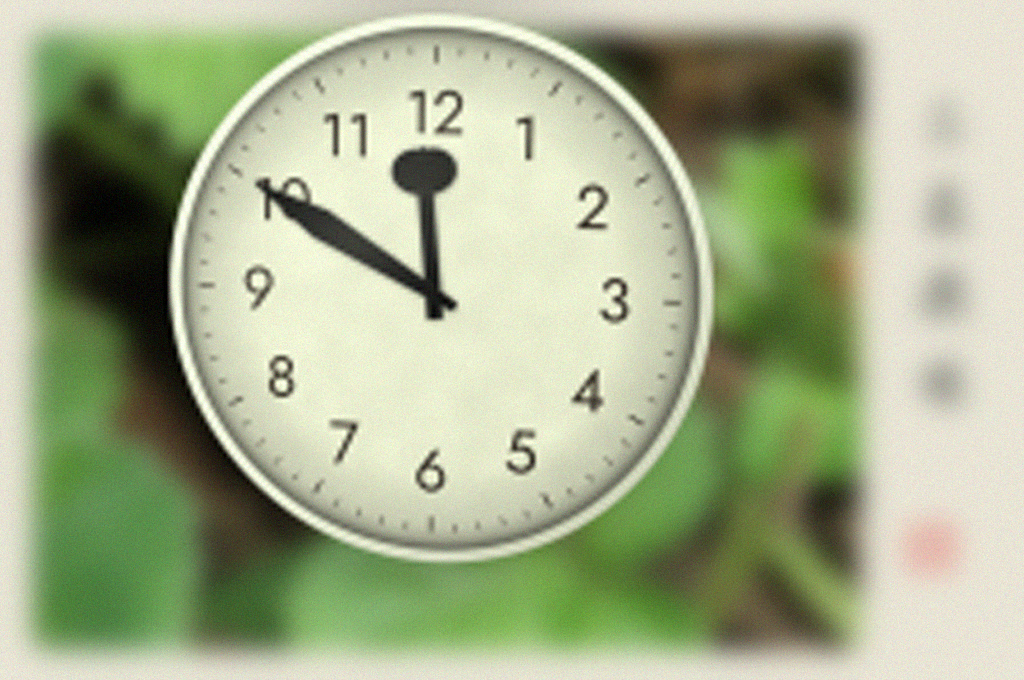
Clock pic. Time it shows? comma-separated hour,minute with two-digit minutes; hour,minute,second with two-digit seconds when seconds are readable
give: 11,50
